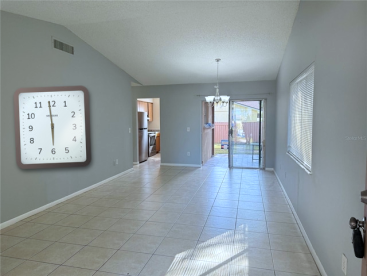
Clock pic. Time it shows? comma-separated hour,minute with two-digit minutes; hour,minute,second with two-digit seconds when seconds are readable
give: 5,59
